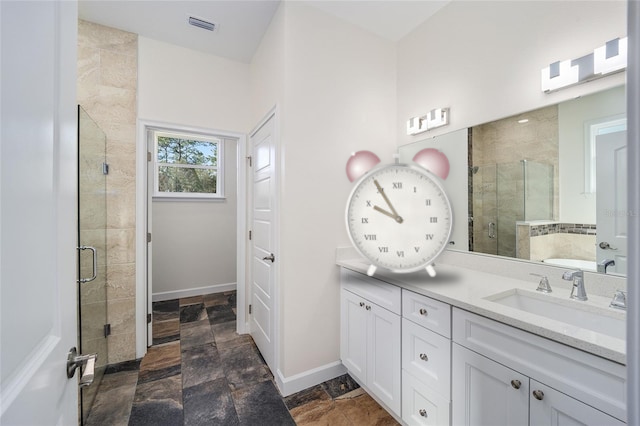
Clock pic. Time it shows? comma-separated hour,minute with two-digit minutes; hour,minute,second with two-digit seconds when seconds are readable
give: 9,55
